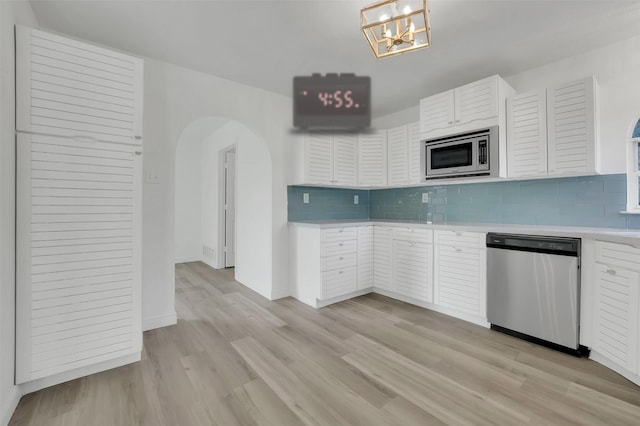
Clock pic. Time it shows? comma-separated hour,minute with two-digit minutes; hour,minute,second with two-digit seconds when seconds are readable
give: 4,55
